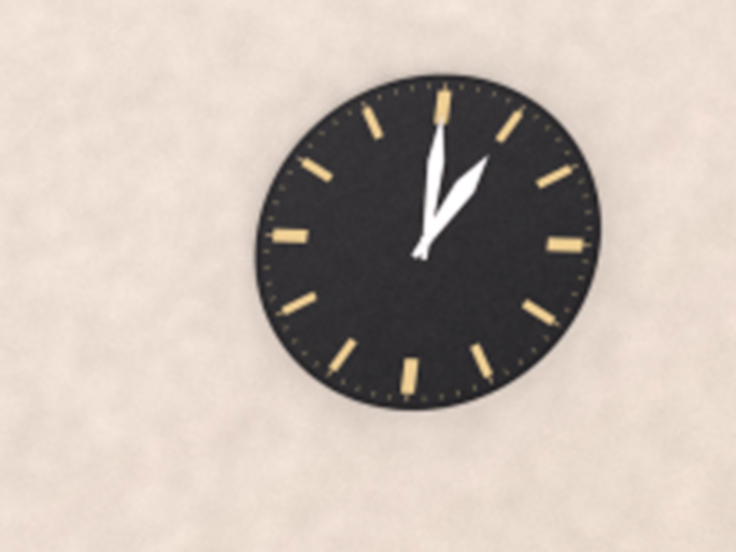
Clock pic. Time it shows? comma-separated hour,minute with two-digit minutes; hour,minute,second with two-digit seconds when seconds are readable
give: 1,00
